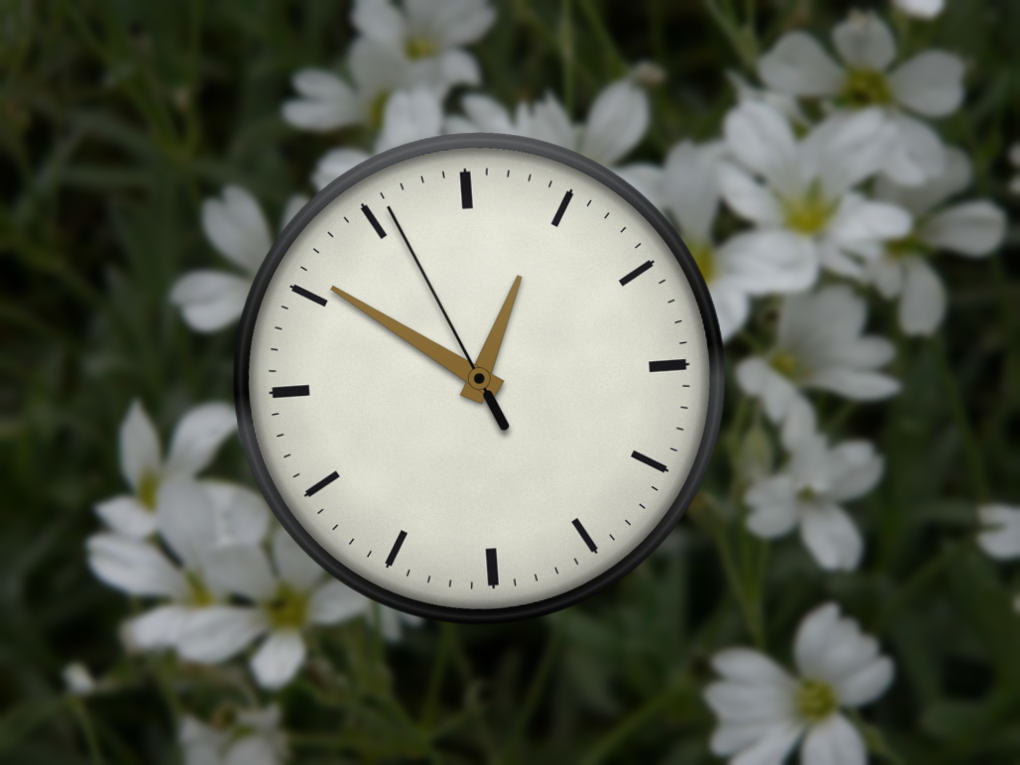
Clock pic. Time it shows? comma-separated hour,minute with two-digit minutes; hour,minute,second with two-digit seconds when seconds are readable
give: 12,50,56
